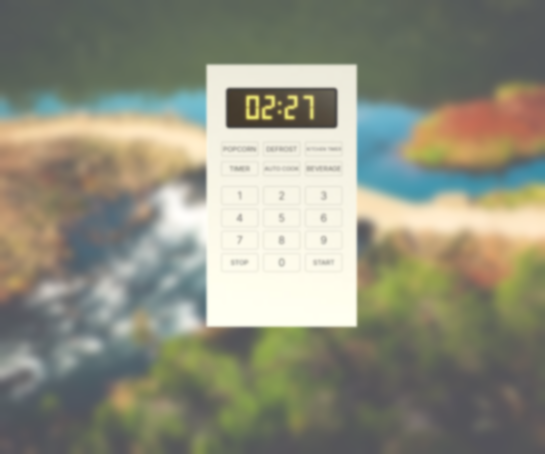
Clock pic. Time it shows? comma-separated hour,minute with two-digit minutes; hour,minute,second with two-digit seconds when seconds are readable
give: 2,27
